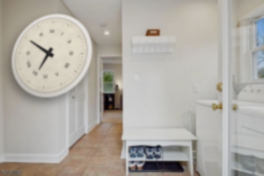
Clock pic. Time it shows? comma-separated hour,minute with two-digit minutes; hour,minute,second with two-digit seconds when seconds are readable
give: 6,50
